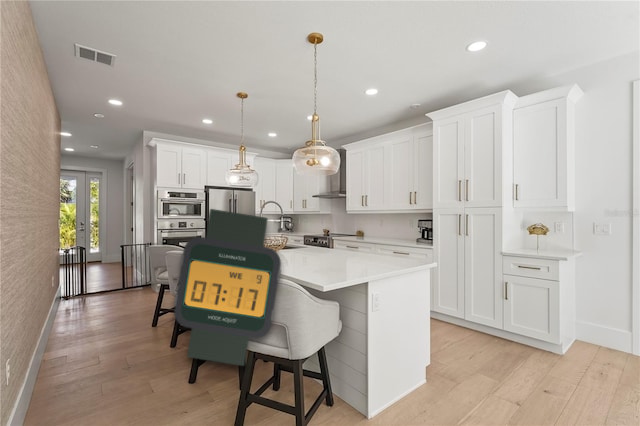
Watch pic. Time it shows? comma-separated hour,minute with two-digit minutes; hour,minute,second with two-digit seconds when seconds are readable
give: 7,17
